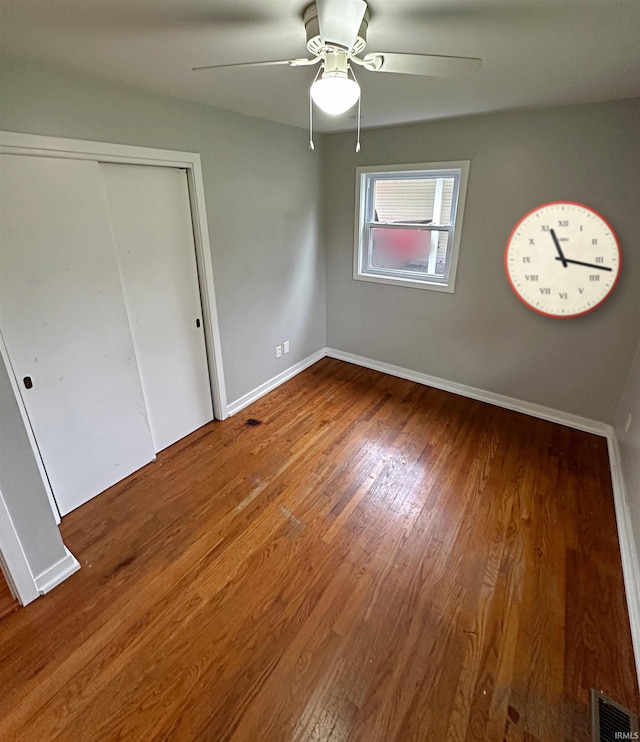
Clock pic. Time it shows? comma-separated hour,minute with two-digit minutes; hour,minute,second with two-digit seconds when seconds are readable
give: 11,17
